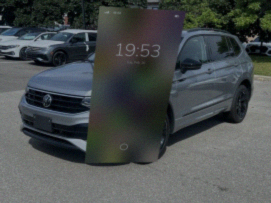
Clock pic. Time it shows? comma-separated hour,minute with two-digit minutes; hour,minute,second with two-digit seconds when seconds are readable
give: 19,53
